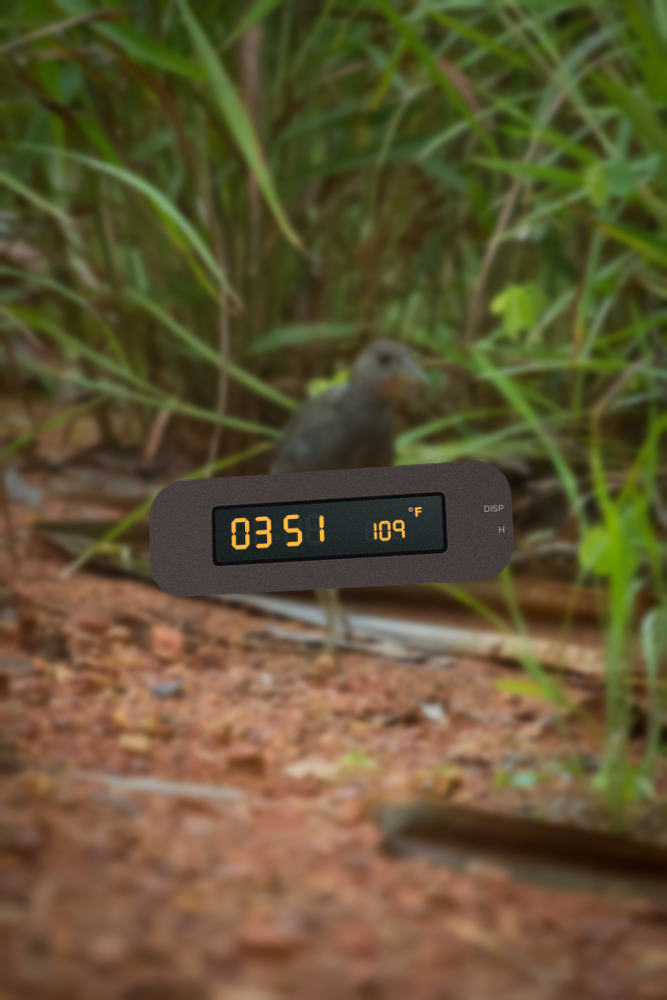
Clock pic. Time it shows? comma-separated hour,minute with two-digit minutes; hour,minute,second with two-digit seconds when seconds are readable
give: 3,51
